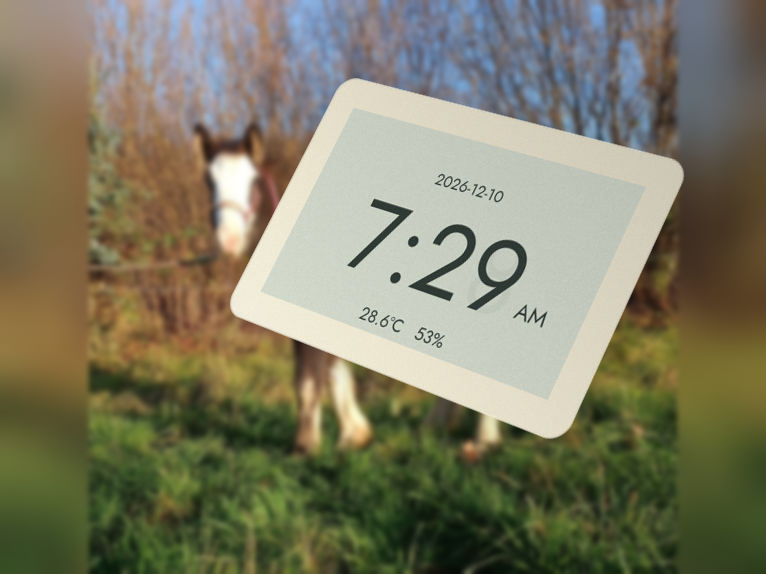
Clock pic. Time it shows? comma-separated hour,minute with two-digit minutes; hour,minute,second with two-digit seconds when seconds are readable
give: 7,29
